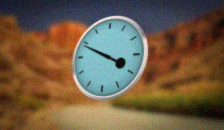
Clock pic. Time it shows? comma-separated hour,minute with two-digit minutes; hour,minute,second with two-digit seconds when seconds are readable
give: 3,49
